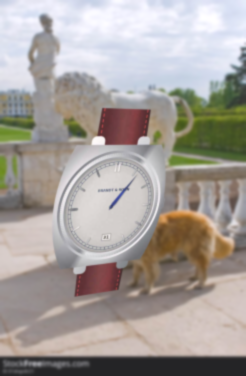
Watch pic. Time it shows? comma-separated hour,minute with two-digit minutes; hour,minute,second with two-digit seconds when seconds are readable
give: 1,06
